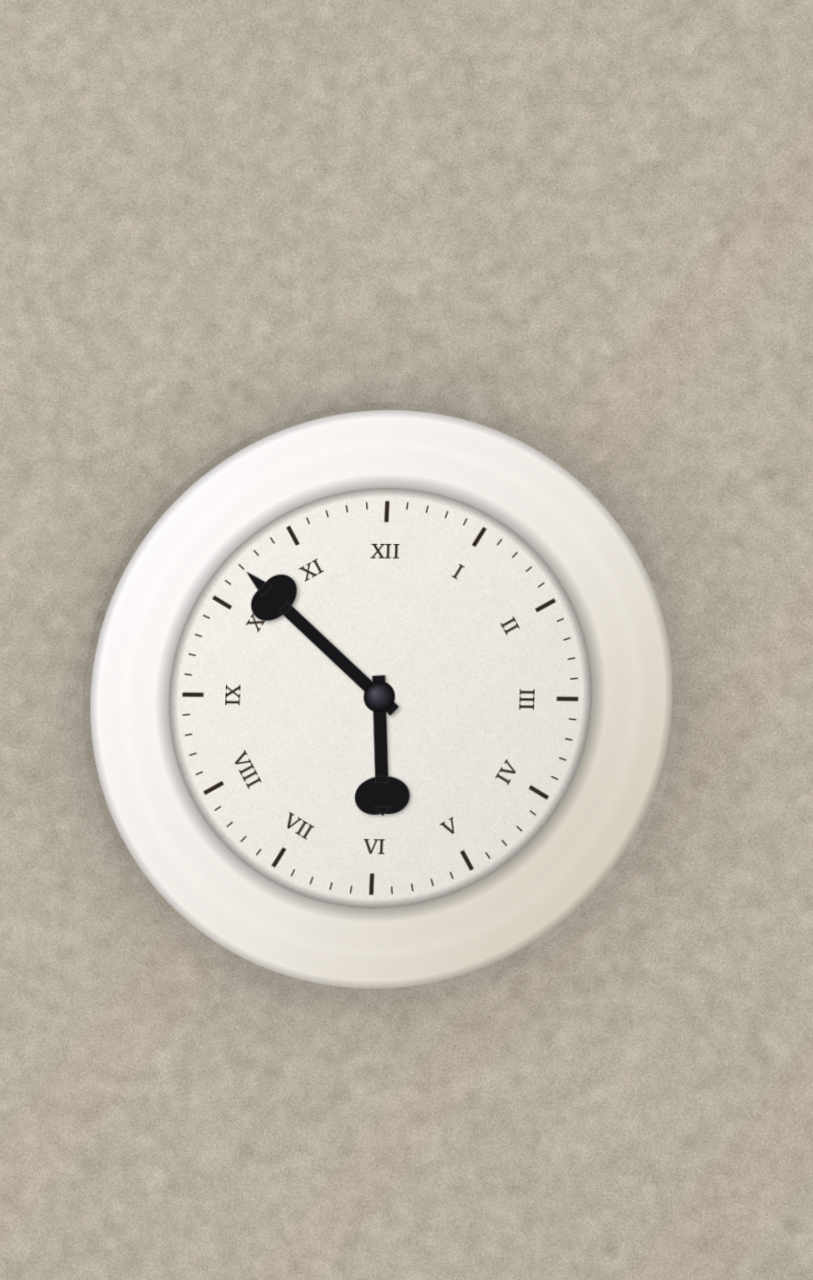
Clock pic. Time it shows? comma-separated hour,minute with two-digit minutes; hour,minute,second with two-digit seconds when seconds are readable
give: 5,52
